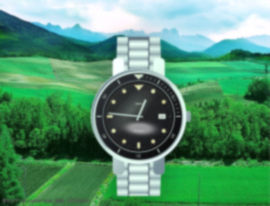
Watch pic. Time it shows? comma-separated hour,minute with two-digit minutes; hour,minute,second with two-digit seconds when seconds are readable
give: 12,46
